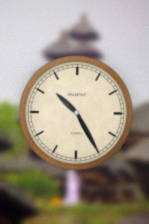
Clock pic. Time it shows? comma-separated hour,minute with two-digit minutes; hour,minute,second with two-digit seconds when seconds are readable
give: 10,25
